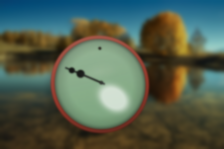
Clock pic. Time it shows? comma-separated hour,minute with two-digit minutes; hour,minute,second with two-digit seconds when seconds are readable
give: 9,49
